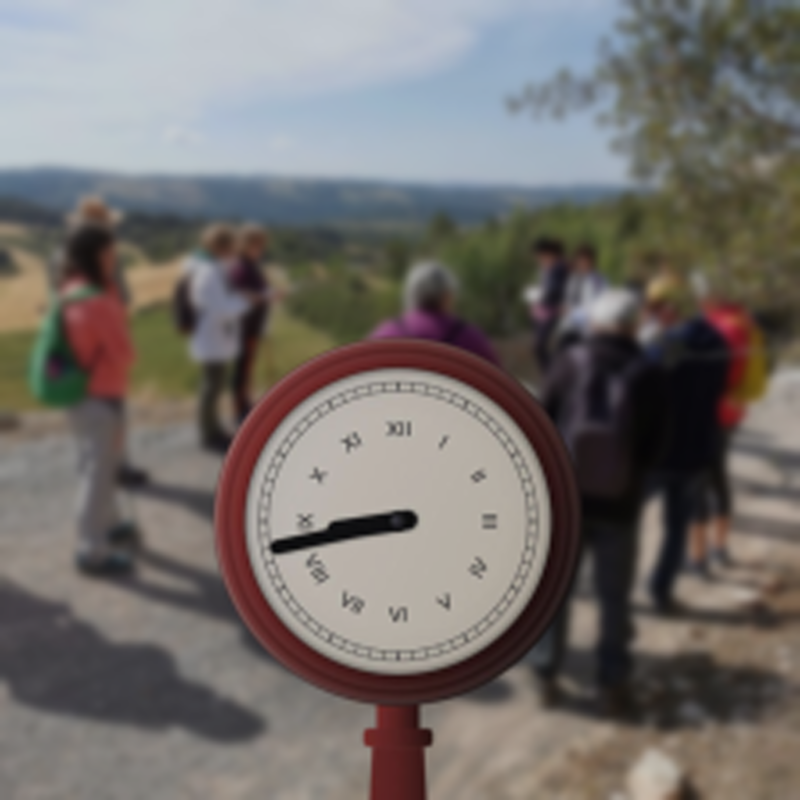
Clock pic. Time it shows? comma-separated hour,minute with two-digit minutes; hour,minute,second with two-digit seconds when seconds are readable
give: 8,43
